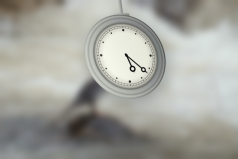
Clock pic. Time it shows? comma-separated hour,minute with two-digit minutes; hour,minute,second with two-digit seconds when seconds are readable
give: 5,22
